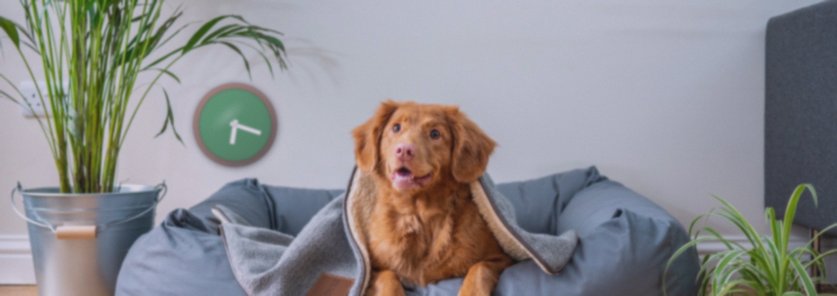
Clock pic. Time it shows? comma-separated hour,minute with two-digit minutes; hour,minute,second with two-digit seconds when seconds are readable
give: 6,18
